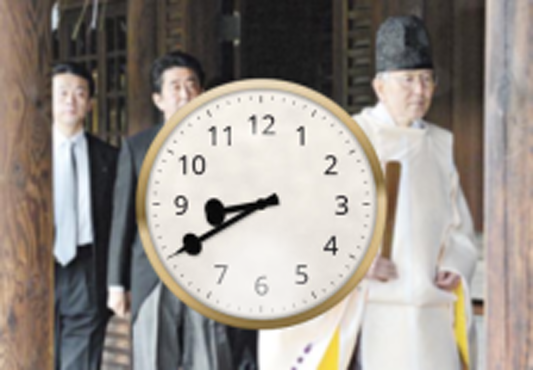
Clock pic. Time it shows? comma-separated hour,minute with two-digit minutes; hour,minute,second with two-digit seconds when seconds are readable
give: 8,40
